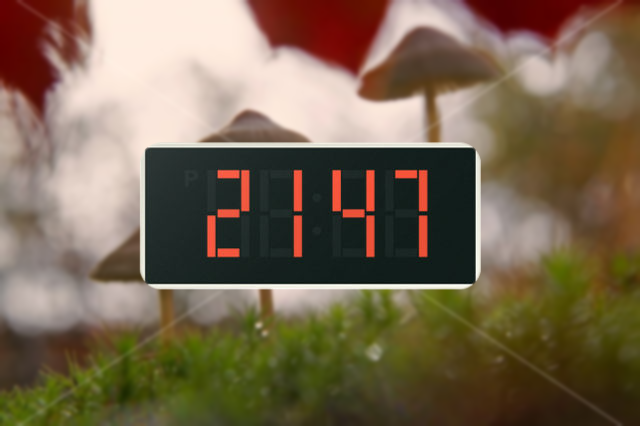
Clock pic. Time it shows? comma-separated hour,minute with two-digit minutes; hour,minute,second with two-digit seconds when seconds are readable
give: 21,47
